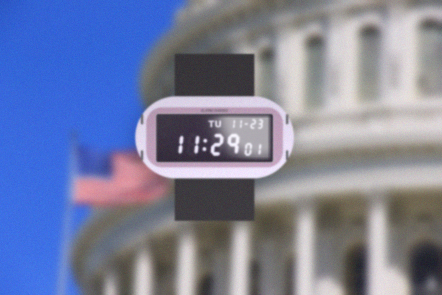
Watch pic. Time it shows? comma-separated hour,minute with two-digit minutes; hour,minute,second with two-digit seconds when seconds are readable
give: 11,29,01
